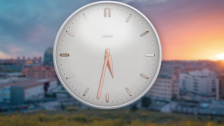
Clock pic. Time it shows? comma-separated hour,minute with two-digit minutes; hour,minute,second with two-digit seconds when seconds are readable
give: 5,32
